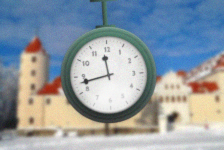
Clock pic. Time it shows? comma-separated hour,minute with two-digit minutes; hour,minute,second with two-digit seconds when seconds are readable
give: 11,43
